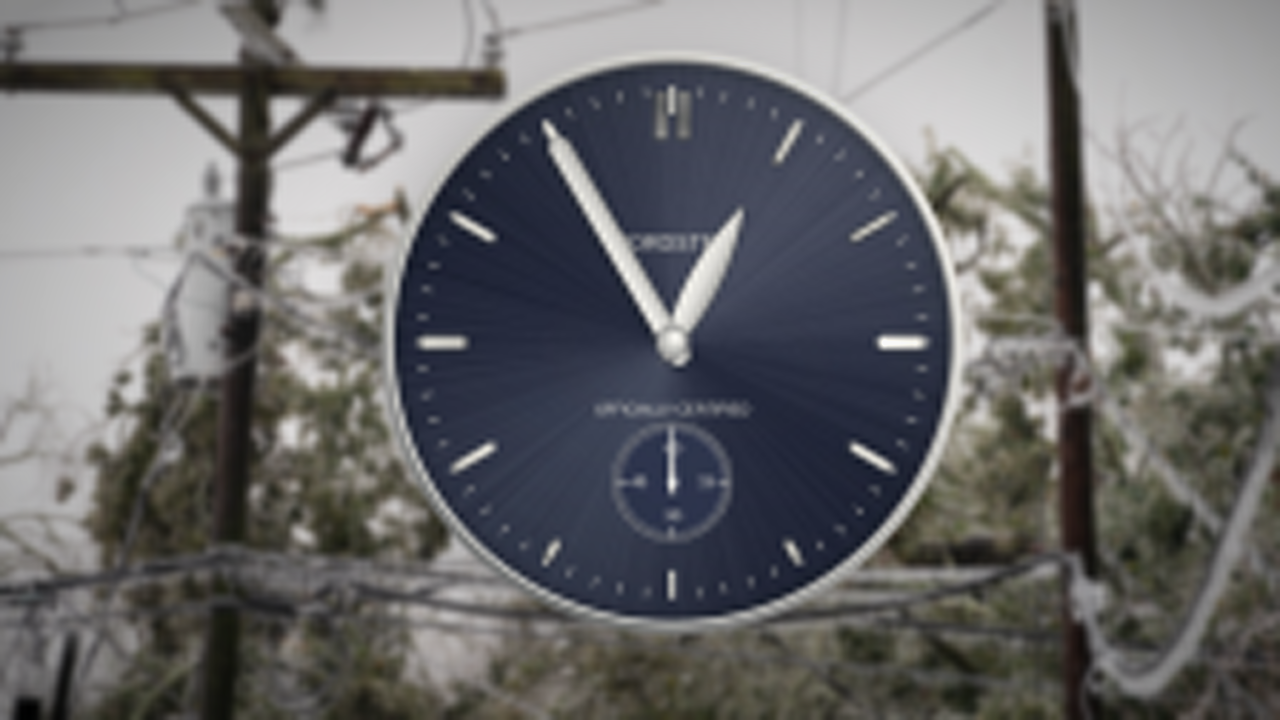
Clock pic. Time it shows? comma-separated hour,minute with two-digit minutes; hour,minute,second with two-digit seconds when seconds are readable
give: 12,55
